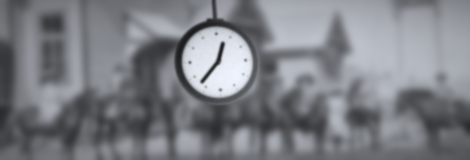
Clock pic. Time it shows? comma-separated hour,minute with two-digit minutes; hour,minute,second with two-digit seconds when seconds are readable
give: 12,37
